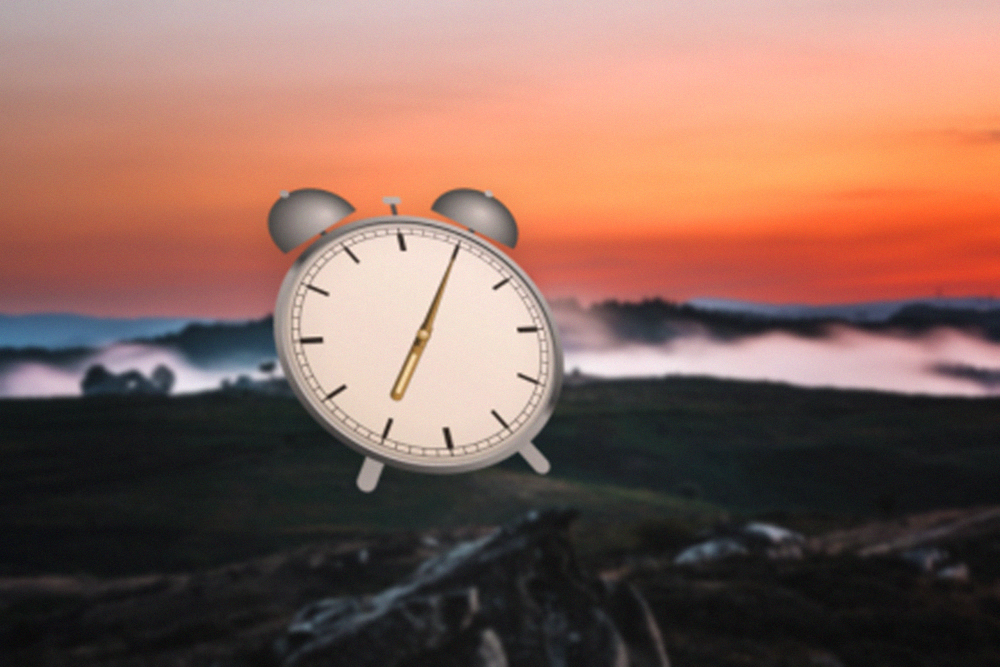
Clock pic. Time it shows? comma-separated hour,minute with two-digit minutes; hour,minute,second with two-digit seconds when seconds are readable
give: 7,05
